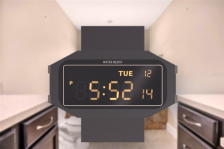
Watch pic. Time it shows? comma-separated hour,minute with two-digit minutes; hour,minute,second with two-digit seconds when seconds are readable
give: 5,52,14
